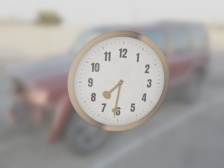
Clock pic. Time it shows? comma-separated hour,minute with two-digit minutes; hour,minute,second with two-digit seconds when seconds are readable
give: 7,31
